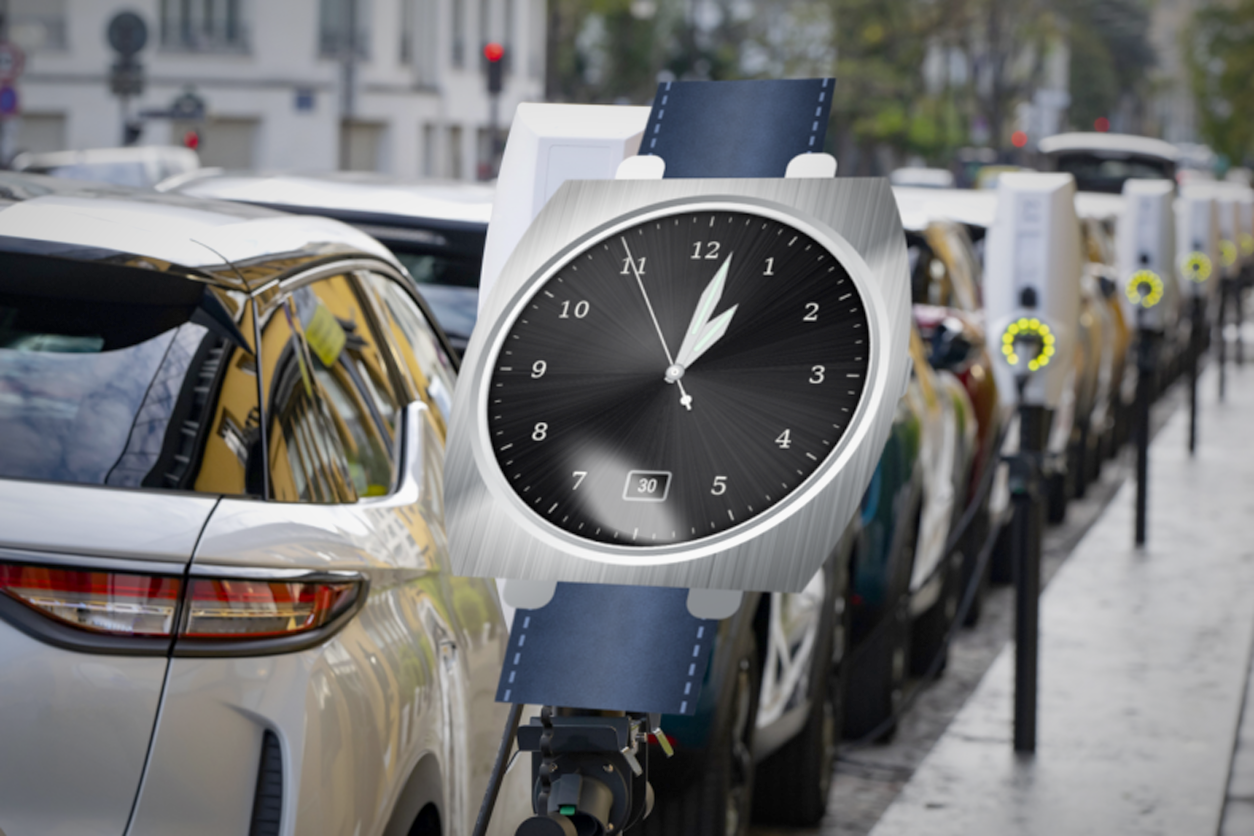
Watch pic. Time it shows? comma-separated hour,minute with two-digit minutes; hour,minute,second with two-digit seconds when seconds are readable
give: 1,01,55
